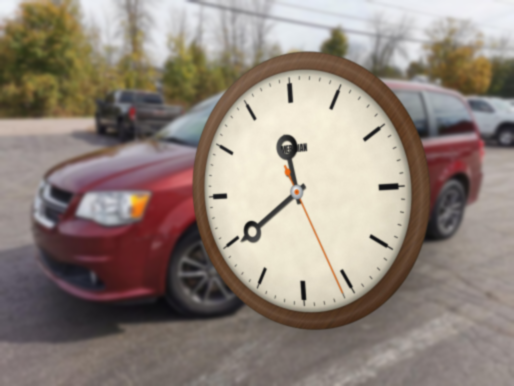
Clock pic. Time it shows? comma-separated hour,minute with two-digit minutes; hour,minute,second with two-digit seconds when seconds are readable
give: 11,39,26
